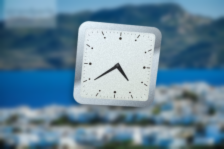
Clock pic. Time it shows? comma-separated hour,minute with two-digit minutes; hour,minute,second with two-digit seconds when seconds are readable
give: 4,39
